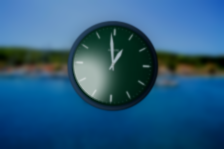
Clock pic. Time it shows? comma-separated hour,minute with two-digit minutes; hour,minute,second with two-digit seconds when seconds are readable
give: 12,59
